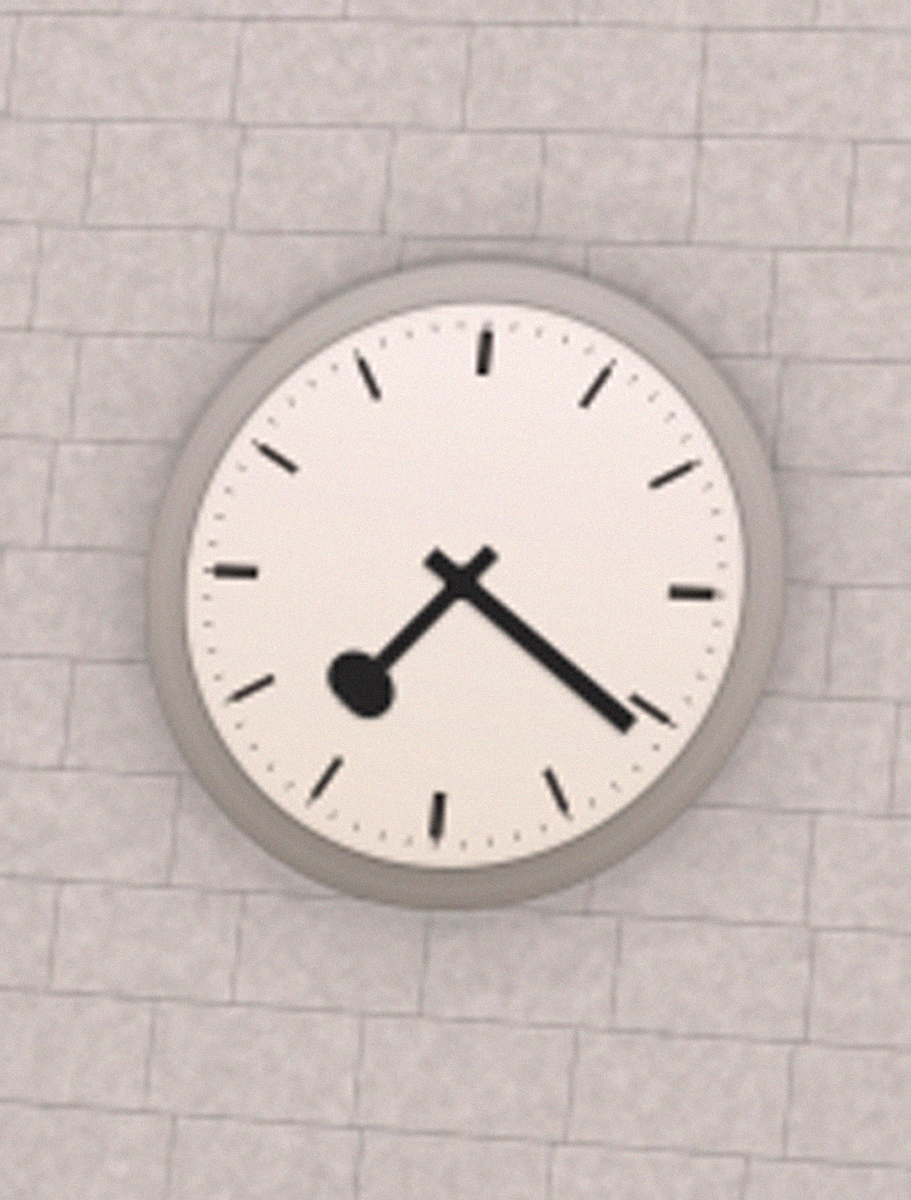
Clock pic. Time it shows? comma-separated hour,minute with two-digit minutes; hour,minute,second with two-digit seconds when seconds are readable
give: 7,21
